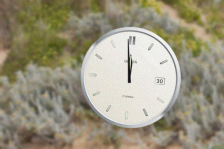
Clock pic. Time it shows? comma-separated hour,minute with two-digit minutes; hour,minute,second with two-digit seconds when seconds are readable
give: 11,59
